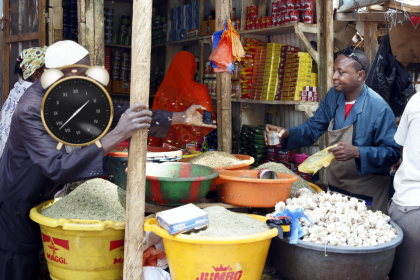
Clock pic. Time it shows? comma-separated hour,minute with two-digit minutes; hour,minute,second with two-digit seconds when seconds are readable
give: 1,38
